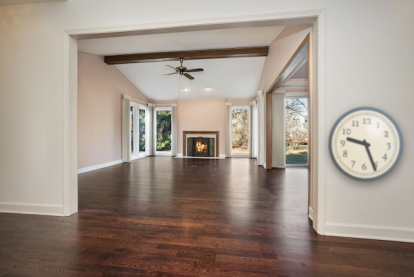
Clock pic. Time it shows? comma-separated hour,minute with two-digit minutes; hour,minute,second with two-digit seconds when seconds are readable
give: 9,26
